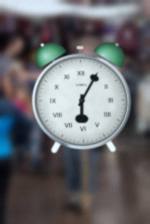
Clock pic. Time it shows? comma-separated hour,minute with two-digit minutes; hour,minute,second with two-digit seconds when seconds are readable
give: 6,05
